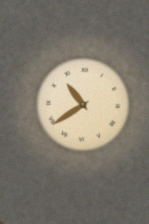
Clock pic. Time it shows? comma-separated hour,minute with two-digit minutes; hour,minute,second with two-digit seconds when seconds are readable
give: 10,39
